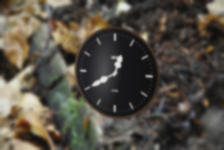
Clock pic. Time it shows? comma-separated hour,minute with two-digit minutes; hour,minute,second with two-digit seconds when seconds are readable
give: 12,40
